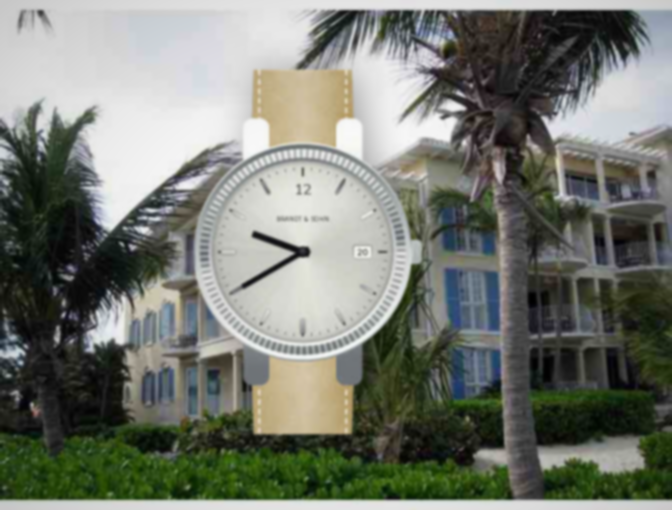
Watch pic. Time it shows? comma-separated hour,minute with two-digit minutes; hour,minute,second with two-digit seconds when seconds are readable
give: 9,40
